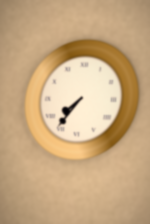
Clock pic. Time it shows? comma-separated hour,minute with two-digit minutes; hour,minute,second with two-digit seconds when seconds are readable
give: 7,36
